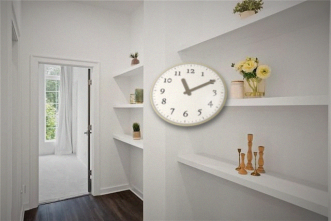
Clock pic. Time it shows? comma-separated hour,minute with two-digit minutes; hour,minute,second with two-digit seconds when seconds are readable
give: 11,10
